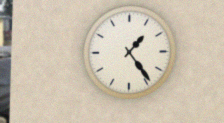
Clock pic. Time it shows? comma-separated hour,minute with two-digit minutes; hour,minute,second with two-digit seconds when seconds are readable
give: 1,24
